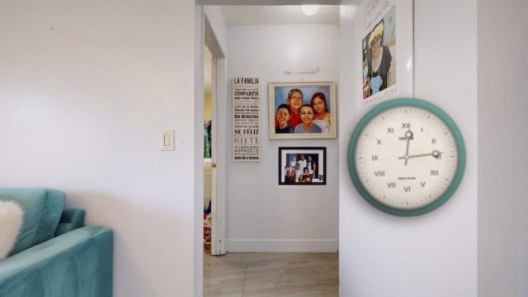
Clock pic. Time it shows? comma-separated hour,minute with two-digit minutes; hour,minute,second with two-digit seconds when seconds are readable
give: 12,14
